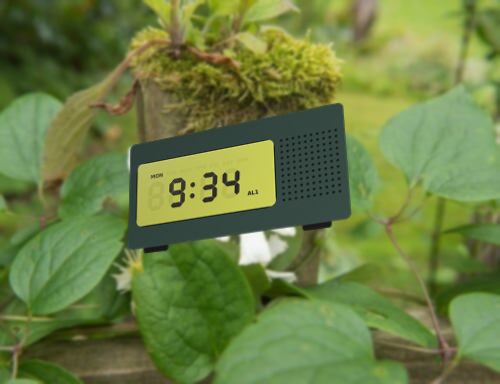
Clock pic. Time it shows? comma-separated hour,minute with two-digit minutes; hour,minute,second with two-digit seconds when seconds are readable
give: 9,34
